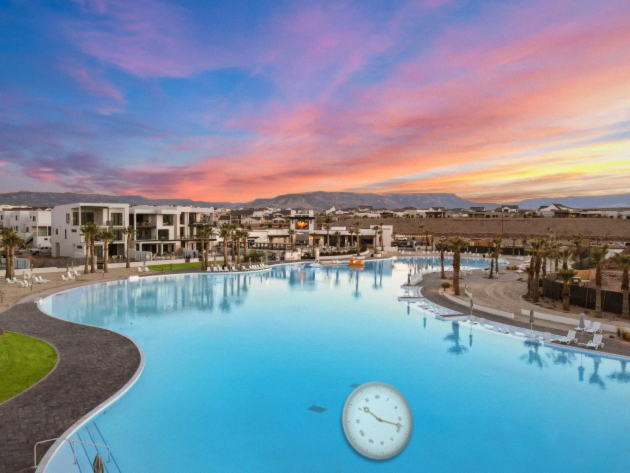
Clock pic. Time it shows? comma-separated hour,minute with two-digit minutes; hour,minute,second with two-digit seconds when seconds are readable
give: 10,18
